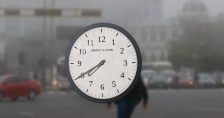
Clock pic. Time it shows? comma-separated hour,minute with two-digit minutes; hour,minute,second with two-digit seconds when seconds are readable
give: 7,40
